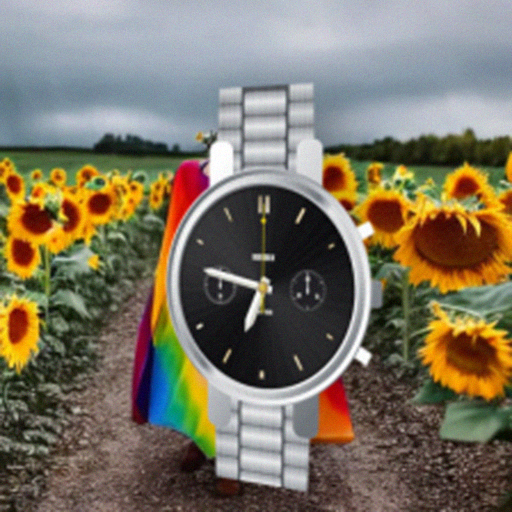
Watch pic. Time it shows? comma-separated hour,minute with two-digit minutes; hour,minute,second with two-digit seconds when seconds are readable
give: 6,47
